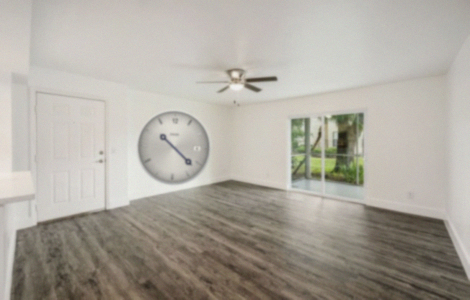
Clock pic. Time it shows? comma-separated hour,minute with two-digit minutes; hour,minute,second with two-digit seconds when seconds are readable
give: 10,22
